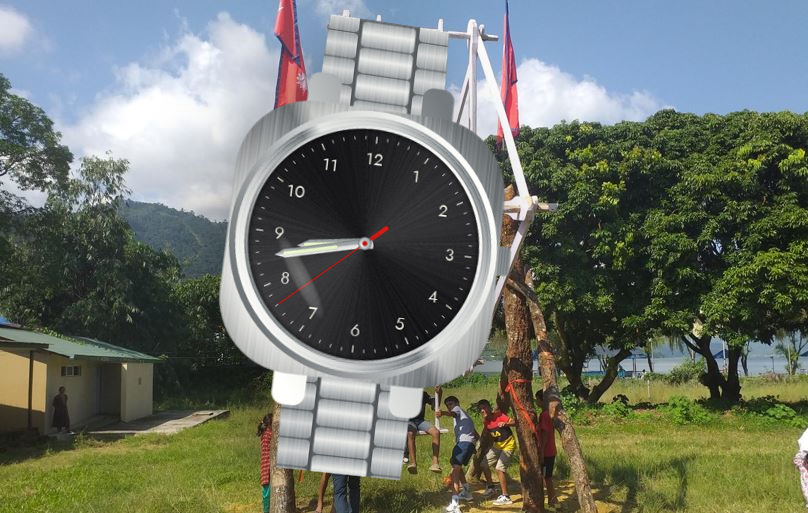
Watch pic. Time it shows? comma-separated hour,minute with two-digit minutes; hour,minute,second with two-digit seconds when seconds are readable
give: 8,42,38
